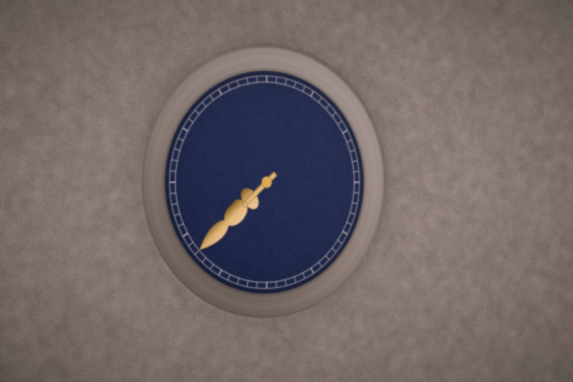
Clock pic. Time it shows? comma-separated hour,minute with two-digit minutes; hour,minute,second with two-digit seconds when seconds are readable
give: 7,38
